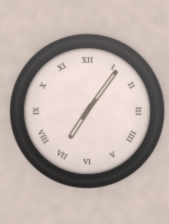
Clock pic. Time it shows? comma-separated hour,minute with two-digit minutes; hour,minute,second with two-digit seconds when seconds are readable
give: 7,06
